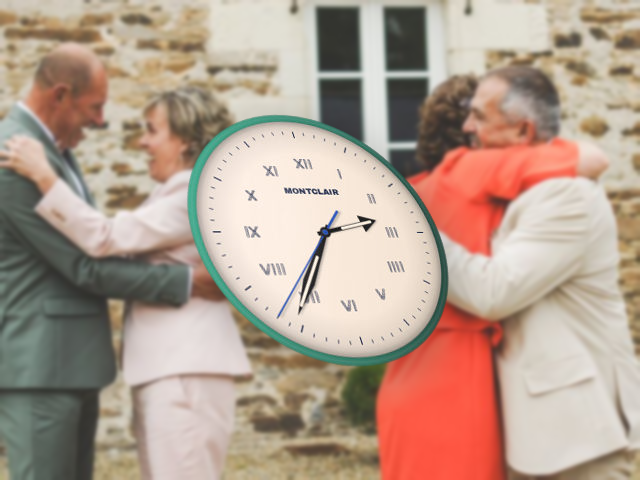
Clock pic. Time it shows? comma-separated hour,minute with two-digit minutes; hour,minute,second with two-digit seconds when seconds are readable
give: 2,35,37
